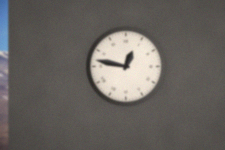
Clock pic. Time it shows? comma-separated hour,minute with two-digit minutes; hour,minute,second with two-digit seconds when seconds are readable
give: 12,47
